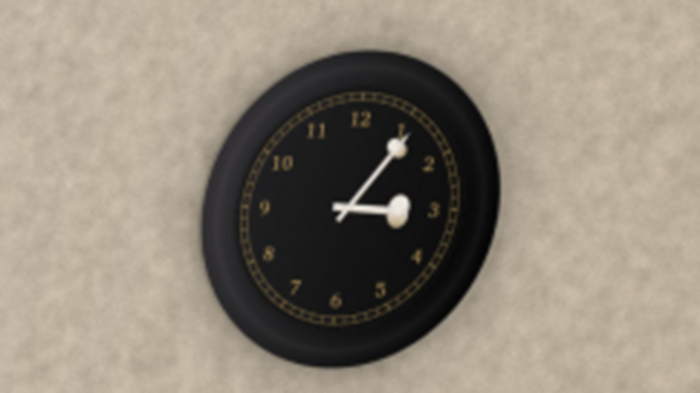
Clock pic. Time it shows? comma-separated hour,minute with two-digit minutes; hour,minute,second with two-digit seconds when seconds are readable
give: 3,06
